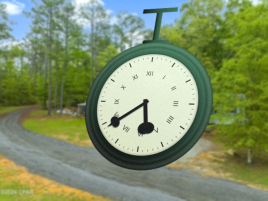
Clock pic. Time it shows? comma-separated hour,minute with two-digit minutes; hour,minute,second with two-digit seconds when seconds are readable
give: 5,39
